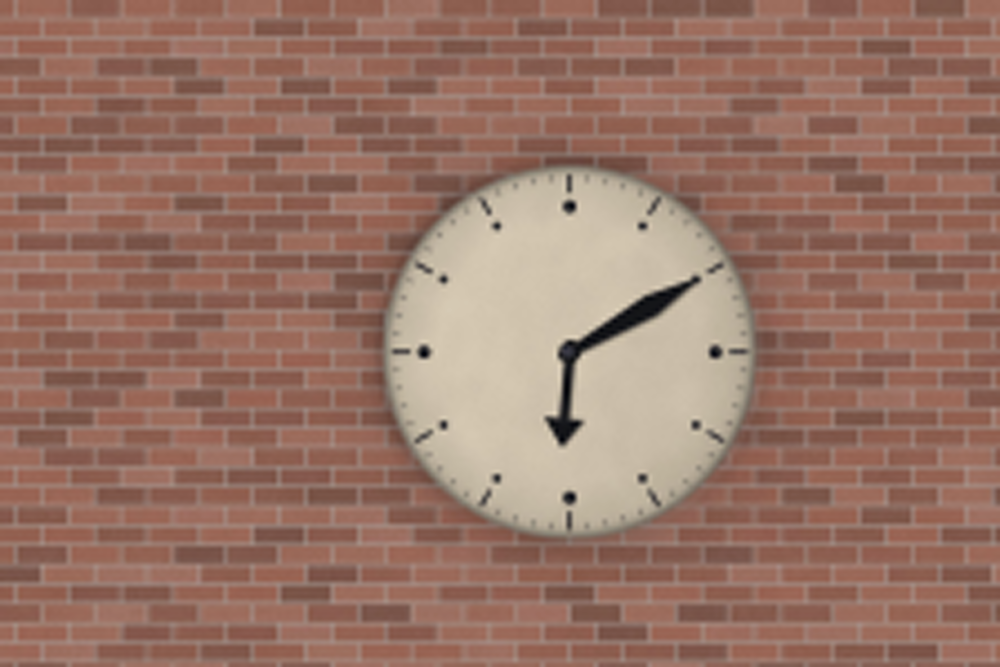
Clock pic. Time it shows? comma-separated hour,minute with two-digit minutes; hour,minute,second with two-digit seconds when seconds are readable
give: 6,10
